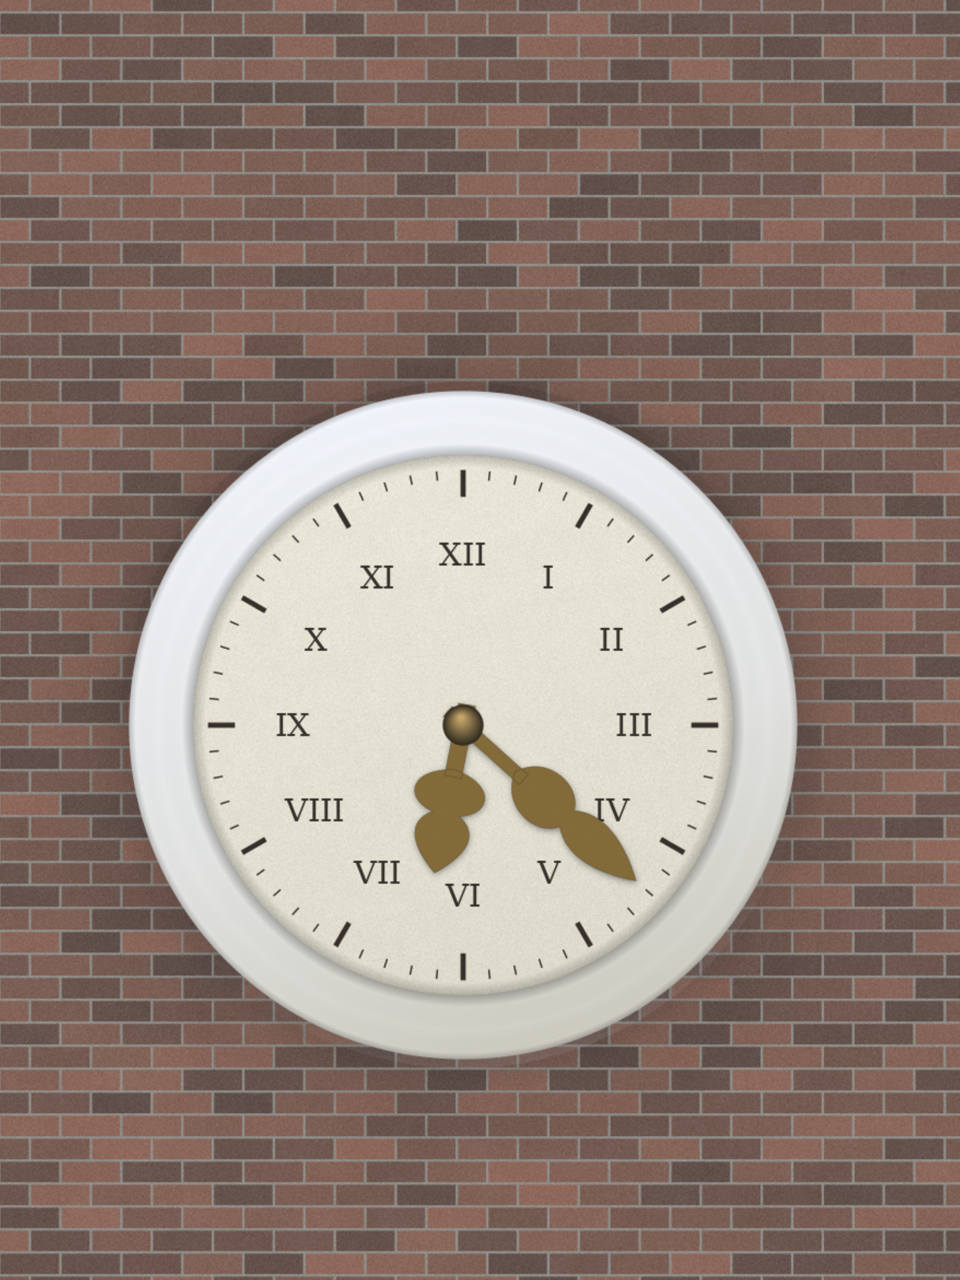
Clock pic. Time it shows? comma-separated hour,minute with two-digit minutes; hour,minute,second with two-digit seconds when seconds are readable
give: 6,22
